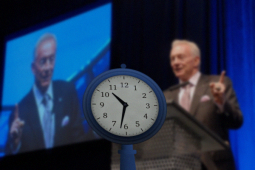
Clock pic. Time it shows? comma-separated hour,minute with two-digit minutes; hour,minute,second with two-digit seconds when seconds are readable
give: 10,32
